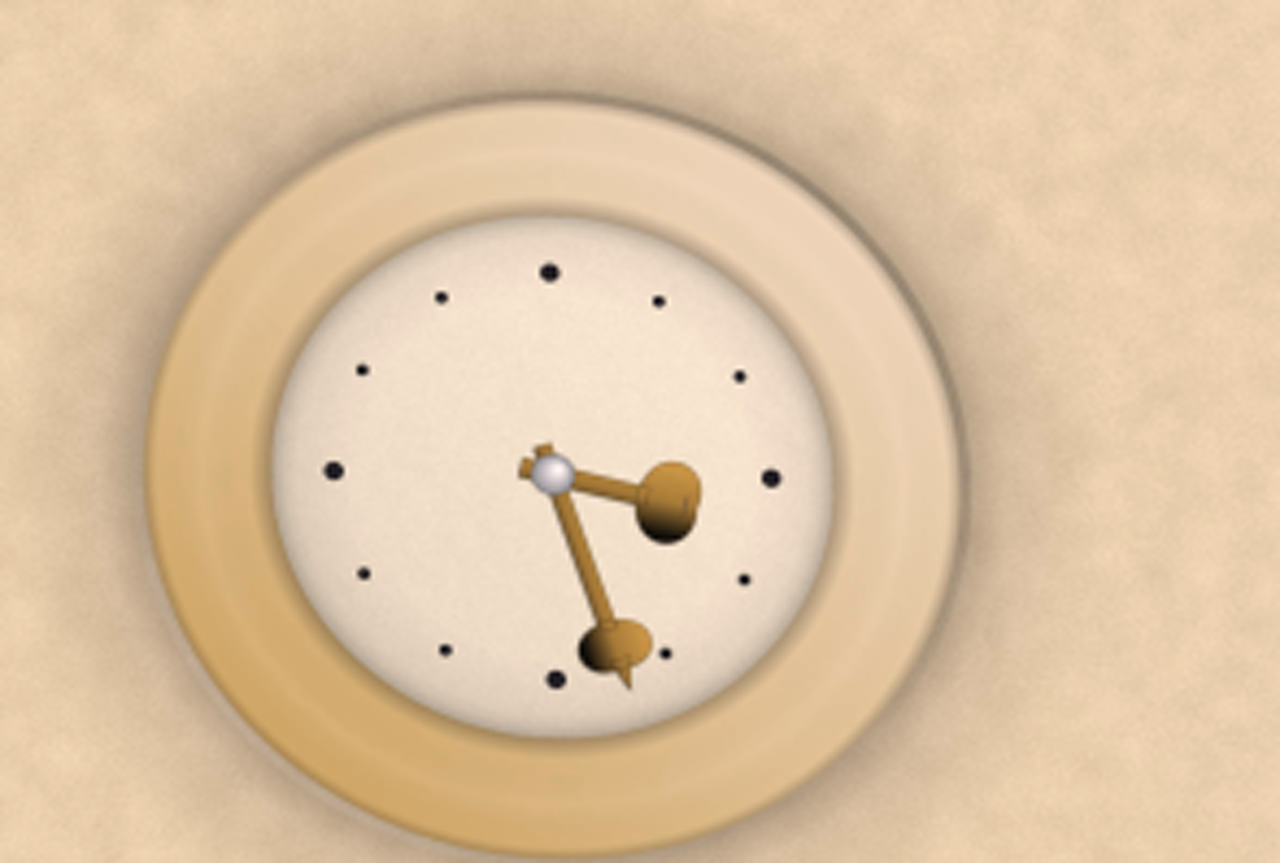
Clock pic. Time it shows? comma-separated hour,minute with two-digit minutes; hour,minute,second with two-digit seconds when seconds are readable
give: 3,27
